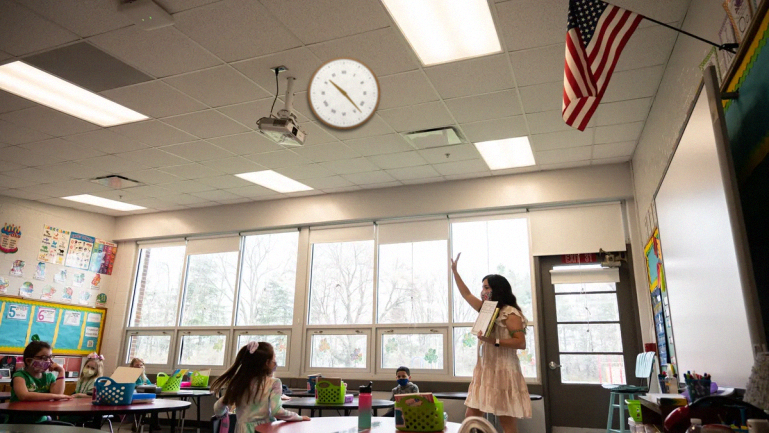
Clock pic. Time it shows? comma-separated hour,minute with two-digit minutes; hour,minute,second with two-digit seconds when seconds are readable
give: 10,23
